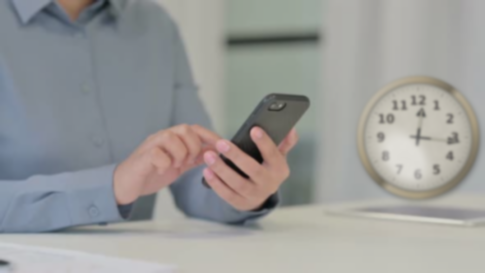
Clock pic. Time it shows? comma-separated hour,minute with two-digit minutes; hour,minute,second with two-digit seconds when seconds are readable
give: 12,16
